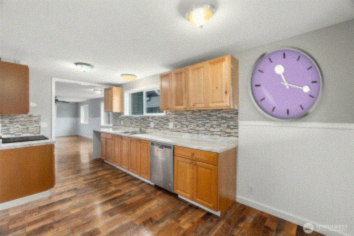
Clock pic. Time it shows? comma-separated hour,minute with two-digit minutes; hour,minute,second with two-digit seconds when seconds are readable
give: 11,18
